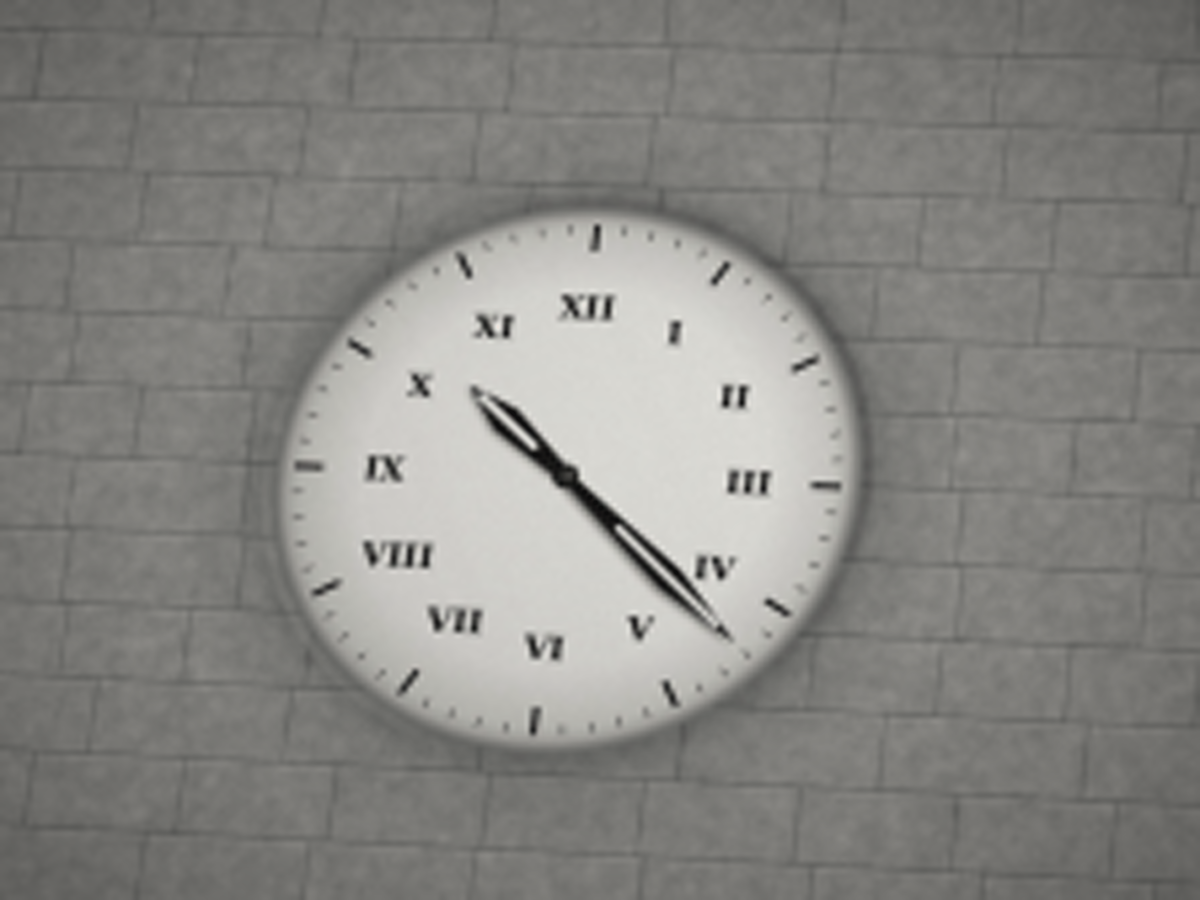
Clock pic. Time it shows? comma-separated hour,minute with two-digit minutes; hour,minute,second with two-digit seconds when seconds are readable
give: 10,22
